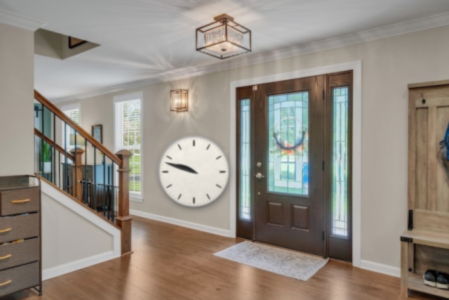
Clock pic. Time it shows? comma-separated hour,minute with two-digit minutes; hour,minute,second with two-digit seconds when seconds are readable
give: 9,48
